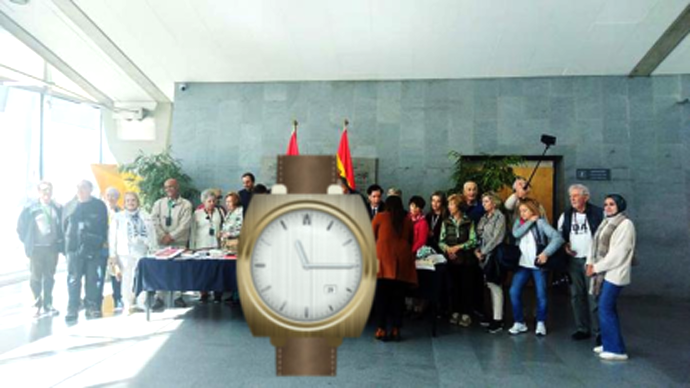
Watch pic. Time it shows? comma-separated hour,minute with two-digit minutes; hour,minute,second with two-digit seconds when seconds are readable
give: 11,15
